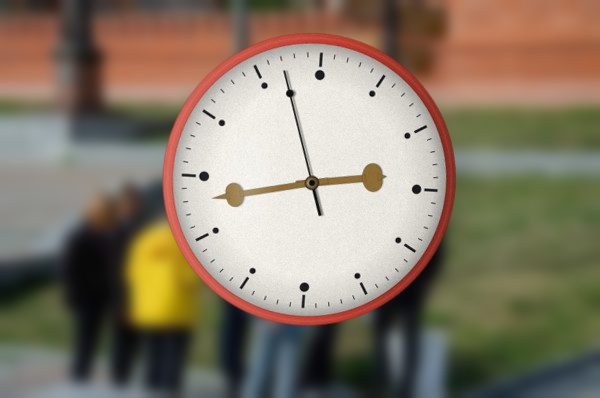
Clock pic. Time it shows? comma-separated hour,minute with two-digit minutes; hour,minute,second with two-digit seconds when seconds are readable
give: 2,42,57
